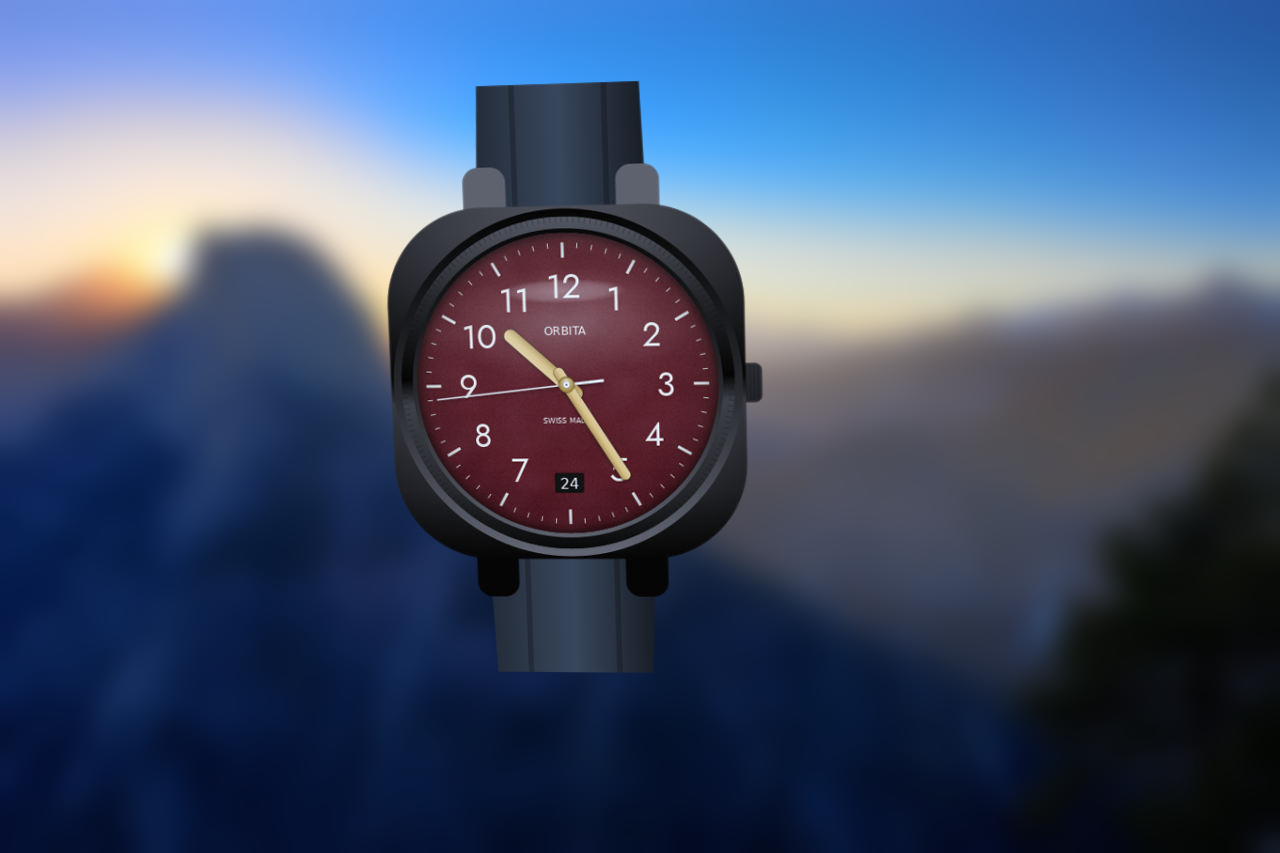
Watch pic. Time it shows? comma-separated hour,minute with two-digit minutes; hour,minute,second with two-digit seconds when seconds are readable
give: 10,24,44
